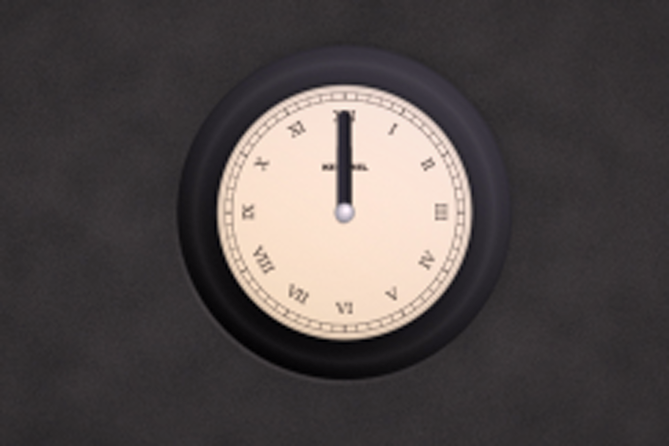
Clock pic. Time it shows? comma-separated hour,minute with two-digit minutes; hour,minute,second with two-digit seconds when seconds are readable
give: 12,00
